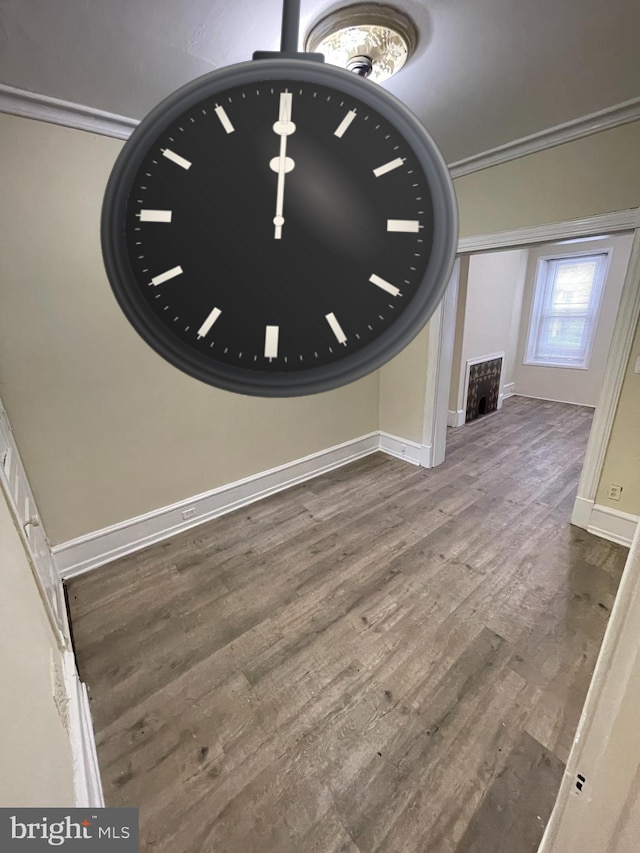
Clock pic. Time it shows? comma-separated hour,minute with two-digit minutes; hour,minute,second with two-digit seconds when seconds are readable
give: 12,00
